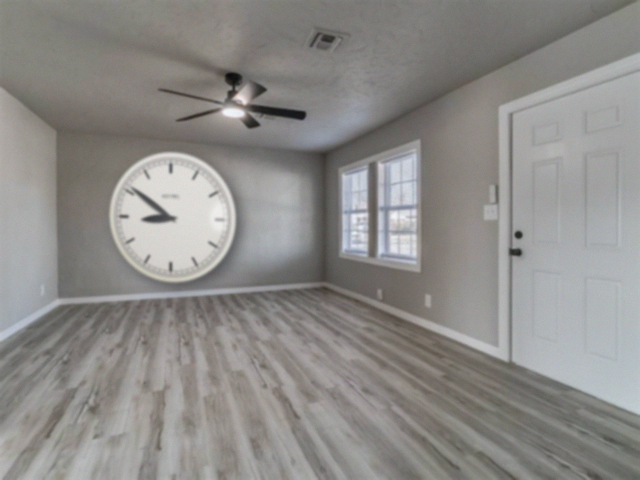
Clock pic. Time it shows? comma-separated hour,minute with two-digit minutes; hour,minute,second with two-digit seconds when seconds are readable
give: 8,51
